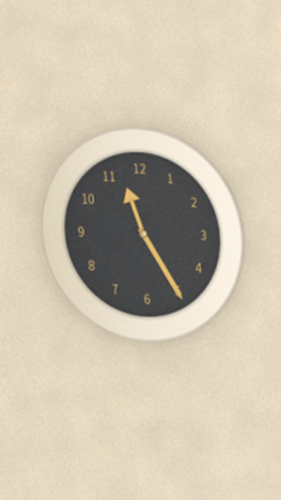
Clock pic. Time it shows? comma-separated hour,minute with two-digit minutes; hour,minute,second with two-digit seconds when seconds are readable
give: 11,25
